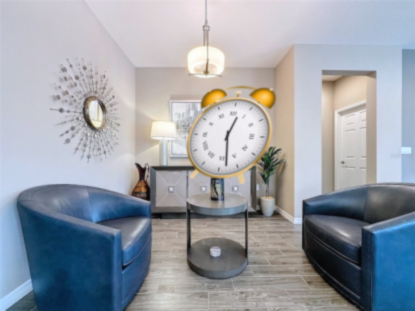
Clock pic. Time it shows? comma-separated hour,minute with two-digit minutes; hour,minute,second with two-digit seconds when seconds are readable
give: 12,28
